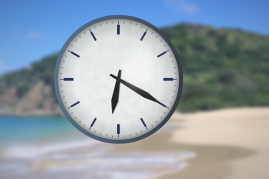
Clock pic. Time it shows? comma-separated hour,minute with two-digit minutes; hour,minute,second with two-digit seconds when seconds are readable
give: 6,20
